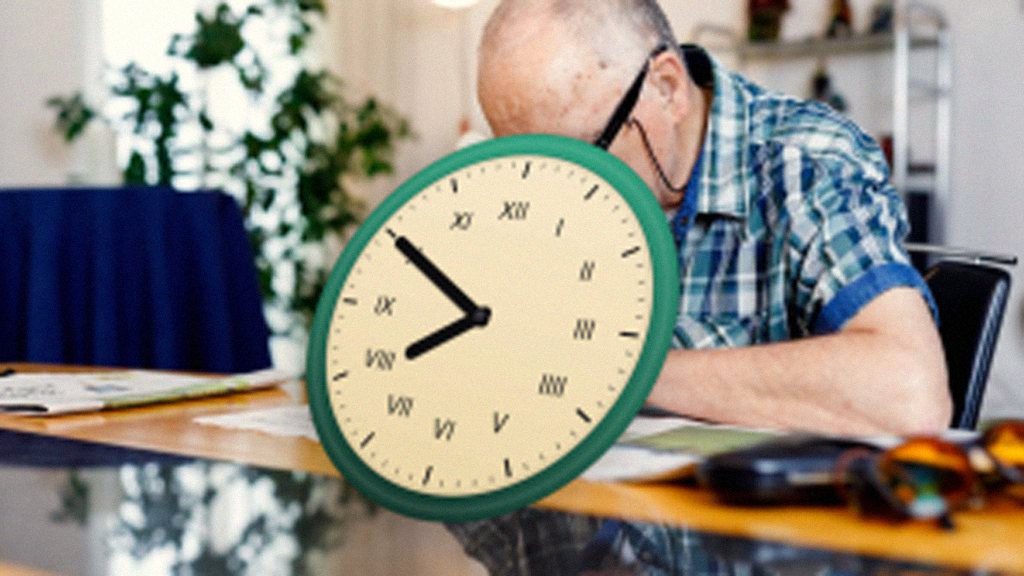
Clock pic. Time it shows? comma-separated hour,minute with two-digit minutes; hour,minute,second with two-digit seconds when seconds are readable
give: 7,50
